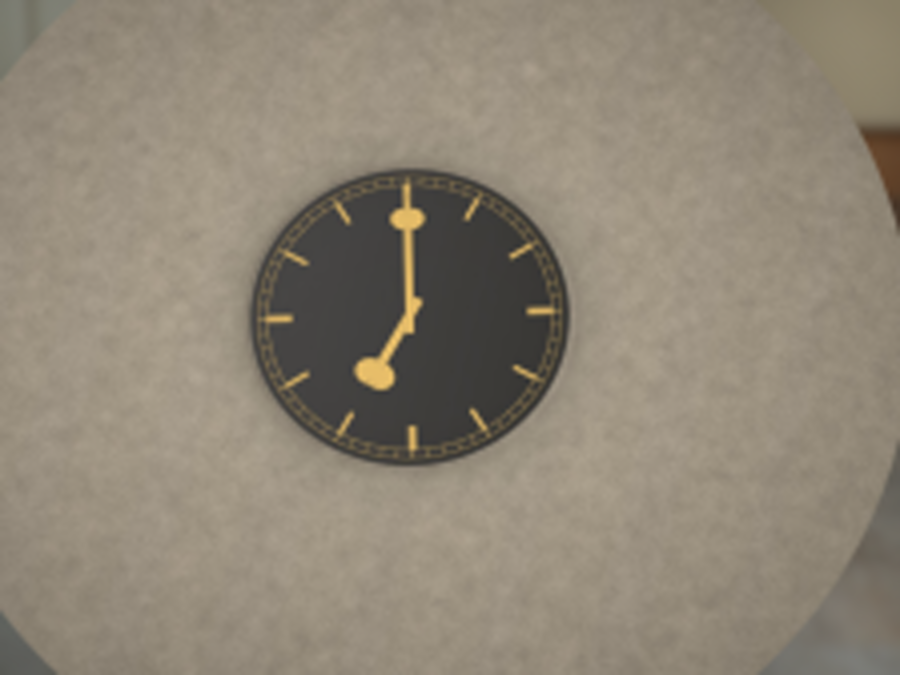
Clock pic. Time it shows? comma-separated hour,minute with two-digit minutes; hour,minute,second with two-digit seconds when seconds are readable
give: 7,00
